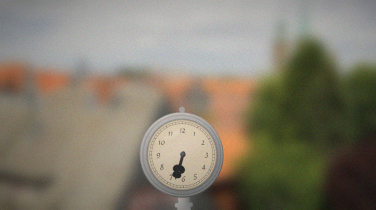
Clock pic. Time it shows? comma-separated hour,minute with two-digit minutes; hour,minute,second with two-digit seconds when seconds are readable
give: 6,33
